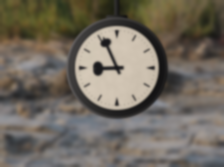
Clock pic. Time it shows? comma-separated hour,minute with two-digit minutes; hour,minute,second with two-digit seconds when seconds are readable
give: 8,56
